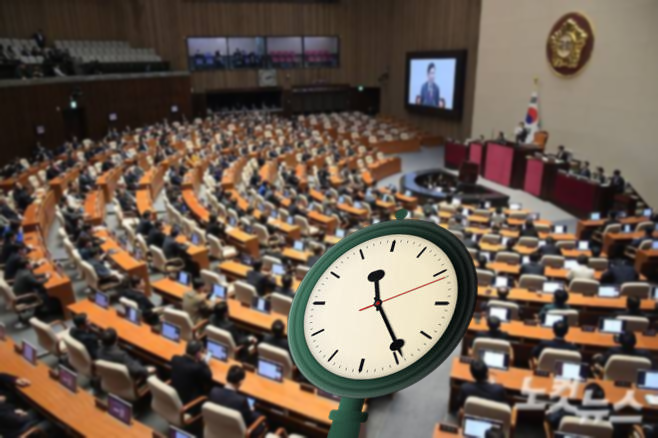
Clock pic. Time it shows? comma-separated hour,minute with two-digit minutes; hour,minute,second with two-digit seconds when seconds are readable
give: 11,24,11
